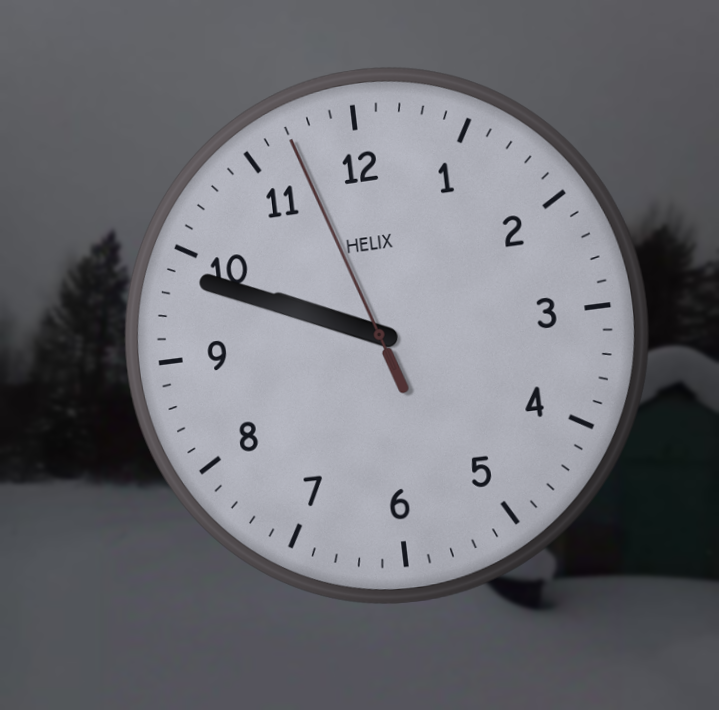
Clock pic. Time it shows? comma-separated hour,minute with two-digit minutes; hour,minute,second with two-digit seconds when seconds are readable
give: 9,48,57
